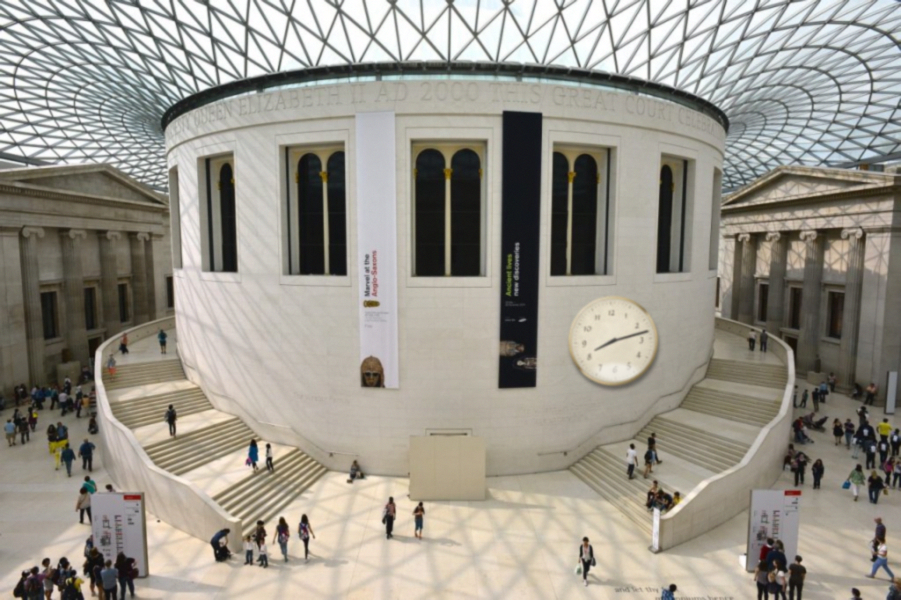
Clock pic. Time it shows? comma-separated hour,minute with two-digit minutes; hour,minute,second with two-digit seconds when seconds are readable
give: 8,13
